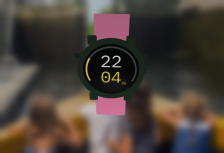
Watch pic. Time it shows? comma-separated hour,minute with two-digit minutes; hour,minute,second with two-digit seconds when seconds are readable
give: 22,04
